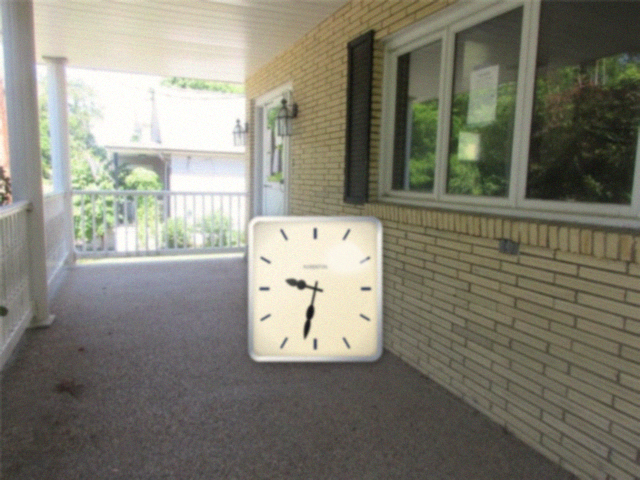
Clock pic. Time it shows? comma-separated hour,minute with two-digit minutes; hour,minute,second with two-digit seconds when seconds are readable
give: 9,32
